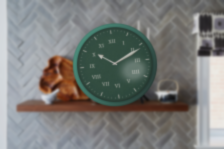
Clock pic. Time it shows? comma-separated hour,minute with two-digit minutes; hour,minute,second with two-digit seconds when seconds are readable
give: 10,11
